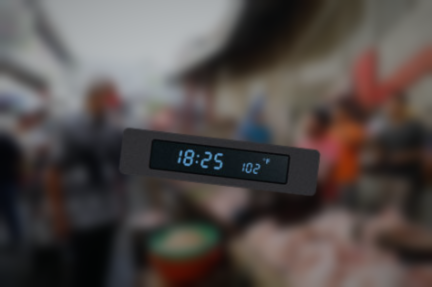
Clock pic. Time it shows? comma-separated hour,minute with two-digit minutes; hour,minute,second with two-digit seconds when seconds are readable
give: 18,25
